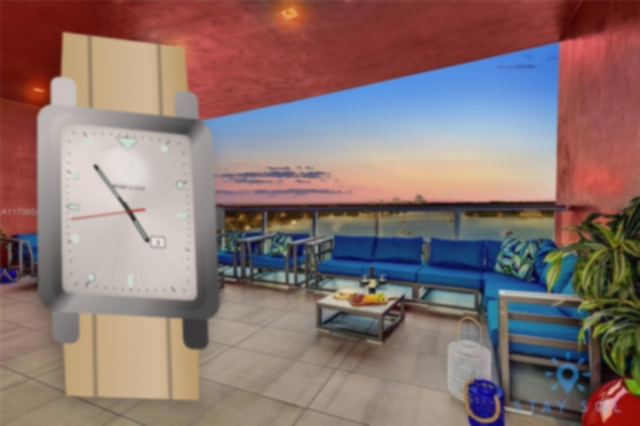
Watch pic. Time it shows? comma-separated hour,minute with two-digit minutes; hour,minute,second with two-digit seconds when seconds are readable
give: 4,53,43
